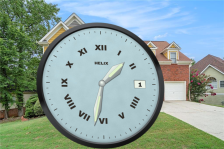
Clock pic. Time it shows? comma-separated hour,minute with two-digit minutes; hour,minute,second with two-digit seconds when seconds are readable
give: 1,32
